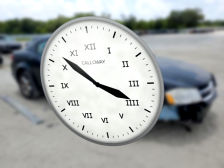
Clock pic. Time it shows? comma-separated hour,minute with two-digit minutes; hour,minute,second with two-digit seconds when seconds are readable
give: 3,52
